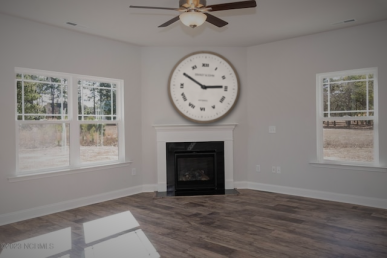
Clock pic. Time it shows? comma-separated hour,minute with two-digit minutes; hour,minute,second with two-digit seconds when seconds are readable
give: 2,50
